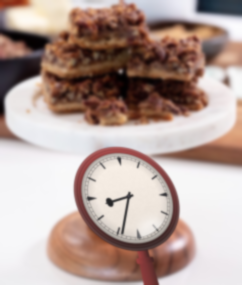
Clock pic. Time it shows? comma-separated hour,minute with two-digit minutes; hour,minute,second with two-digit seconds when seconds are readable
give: 8,34
